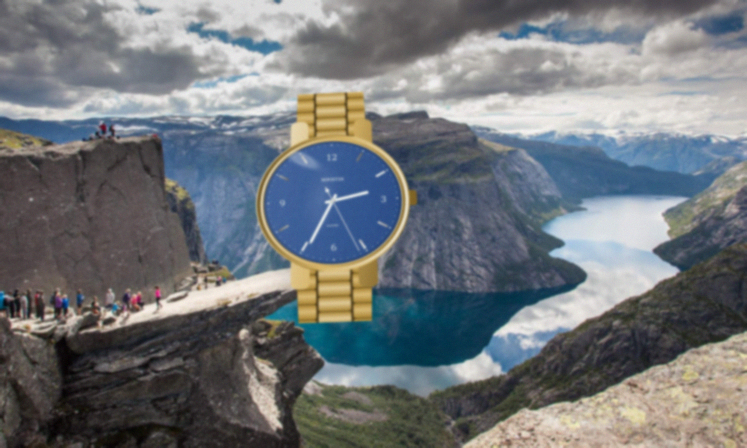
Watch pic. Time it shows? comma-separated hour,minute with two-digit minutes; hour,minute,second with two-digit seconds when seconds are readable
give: 2,34,26
